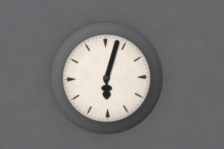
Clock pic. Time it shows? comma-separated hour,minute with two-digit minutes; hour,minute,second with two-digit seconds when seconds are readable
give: 6,03
